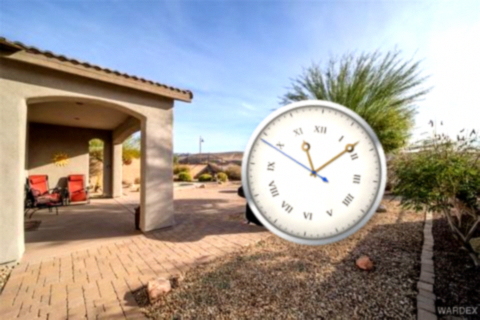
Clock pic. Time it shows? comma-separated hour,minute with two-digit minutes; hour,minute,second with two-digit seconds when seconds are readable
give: 11,07,49
